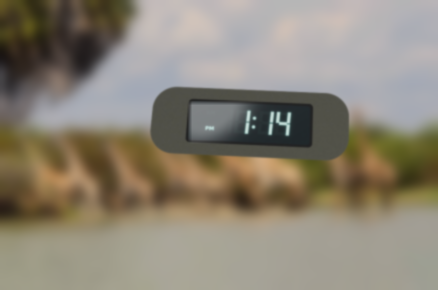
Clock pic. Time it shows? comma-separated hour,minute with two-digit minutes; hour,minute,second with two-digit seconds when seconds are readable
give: 1,14
